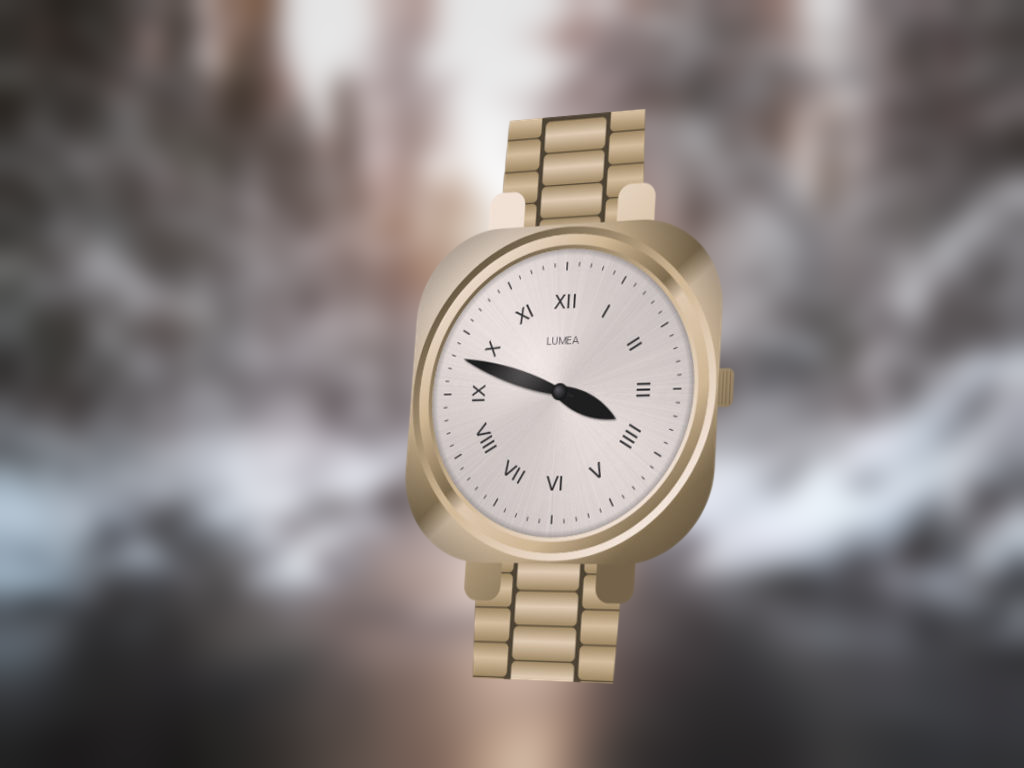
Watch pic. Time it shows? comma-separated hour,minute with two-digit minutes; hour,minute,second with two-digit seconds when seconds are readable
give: 3,48
